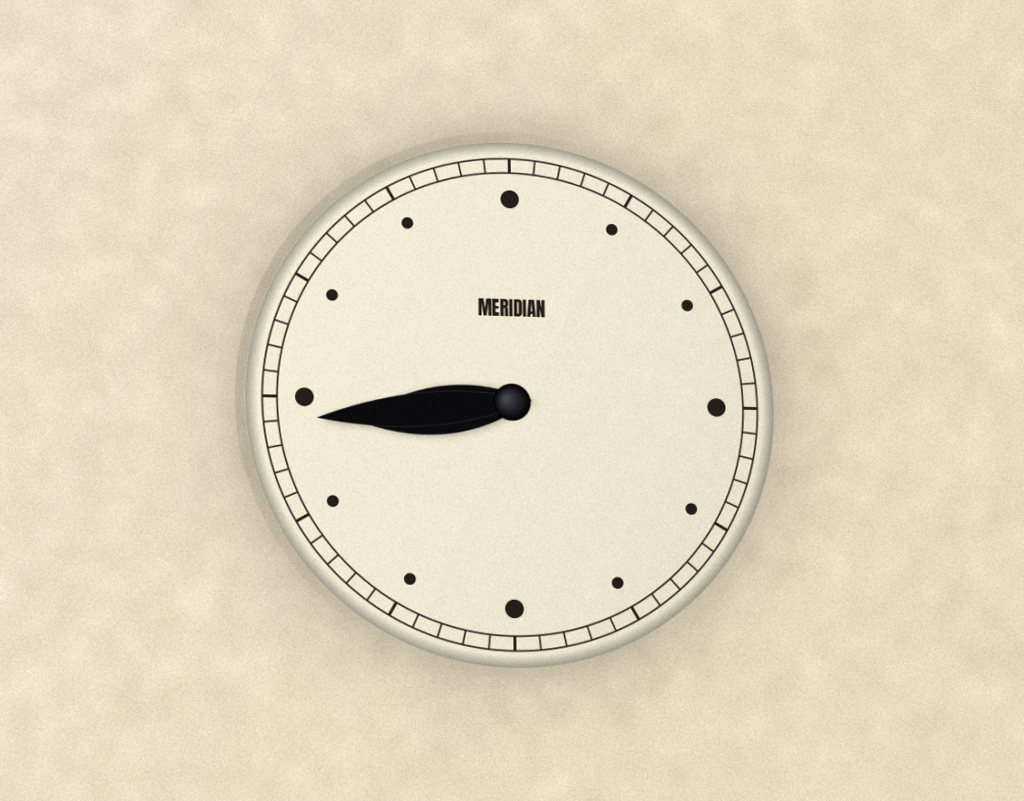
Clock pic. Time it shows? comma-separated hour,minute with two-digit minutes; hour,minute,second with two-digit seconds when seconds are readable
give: 8,44
